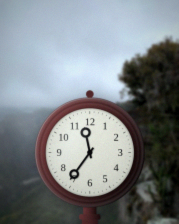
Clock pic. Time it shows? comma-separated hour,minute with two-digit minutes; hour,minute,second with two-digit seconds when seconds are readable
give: 11,36
